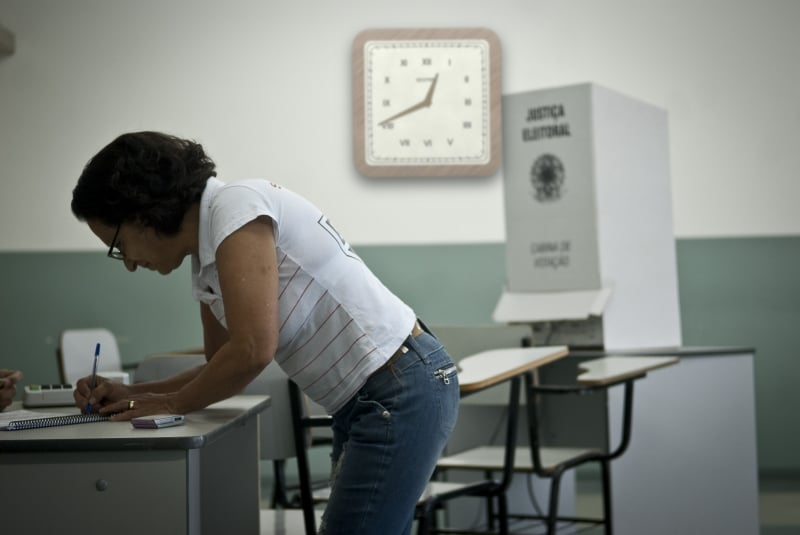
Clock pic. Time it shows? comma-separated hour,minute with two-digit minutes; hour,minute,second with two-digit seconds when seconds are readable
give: 12,41
